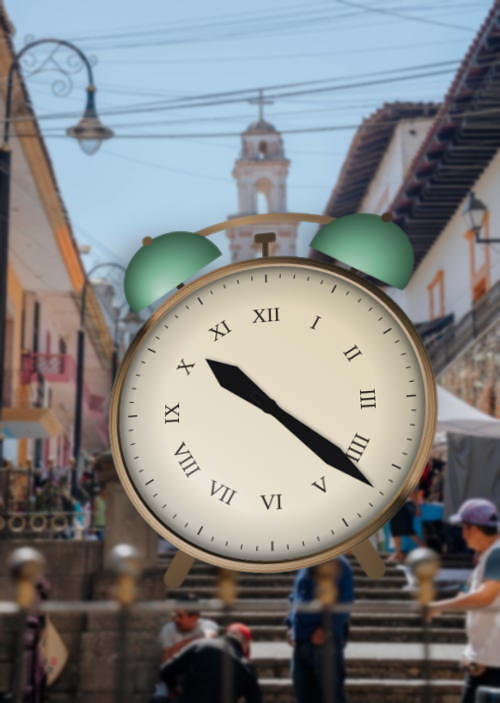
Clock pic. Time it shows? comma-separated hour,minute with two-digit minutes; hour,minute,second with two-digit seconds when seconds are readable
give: 10,22
